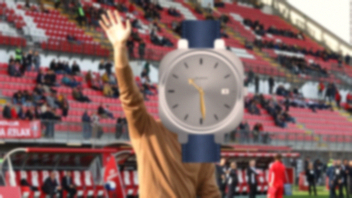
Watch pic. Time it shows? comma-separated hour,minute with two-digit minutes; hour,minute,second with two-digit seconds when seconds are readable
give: 10,29
